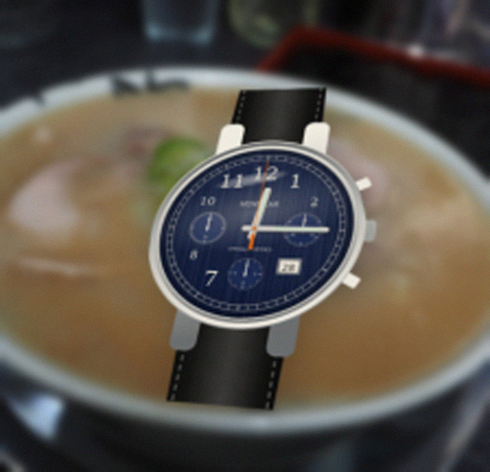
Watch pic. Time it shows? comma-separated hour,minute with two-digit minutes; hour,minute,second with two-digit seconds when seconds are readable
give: 12,15
